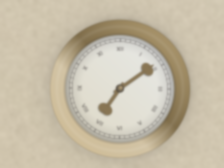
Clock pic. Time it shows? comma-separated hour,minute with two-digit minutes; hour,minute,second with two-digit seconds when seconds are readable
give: 7,09
